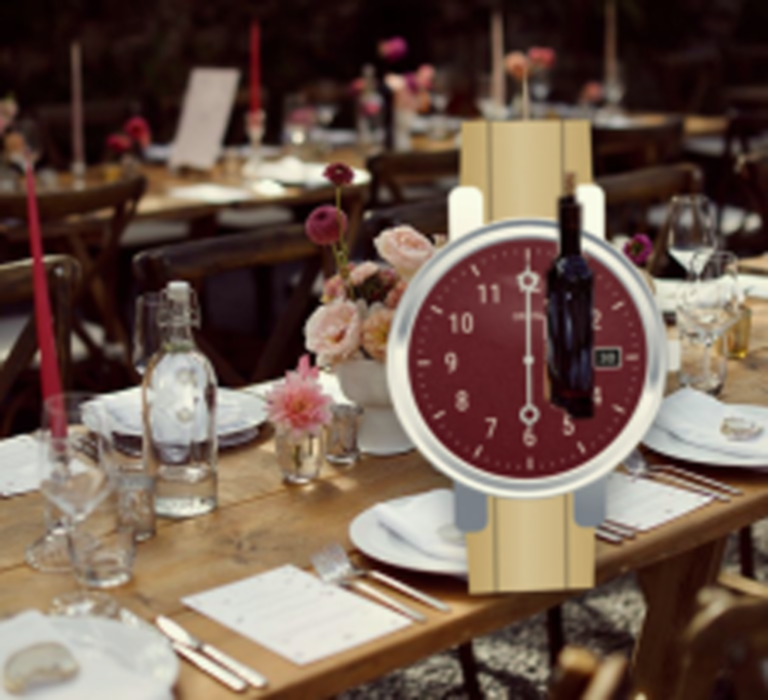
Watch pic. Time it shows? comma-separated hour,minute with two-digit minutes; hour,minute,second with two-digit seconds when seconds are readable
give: 6,00
